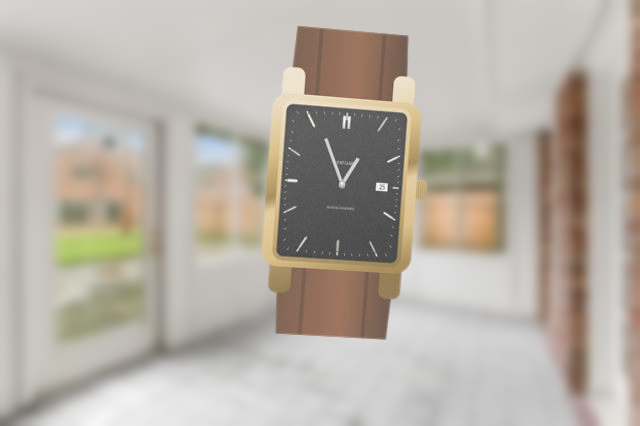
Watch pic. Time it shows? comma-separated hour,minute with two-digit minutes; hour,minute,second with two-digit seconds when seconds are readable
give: 12,56
